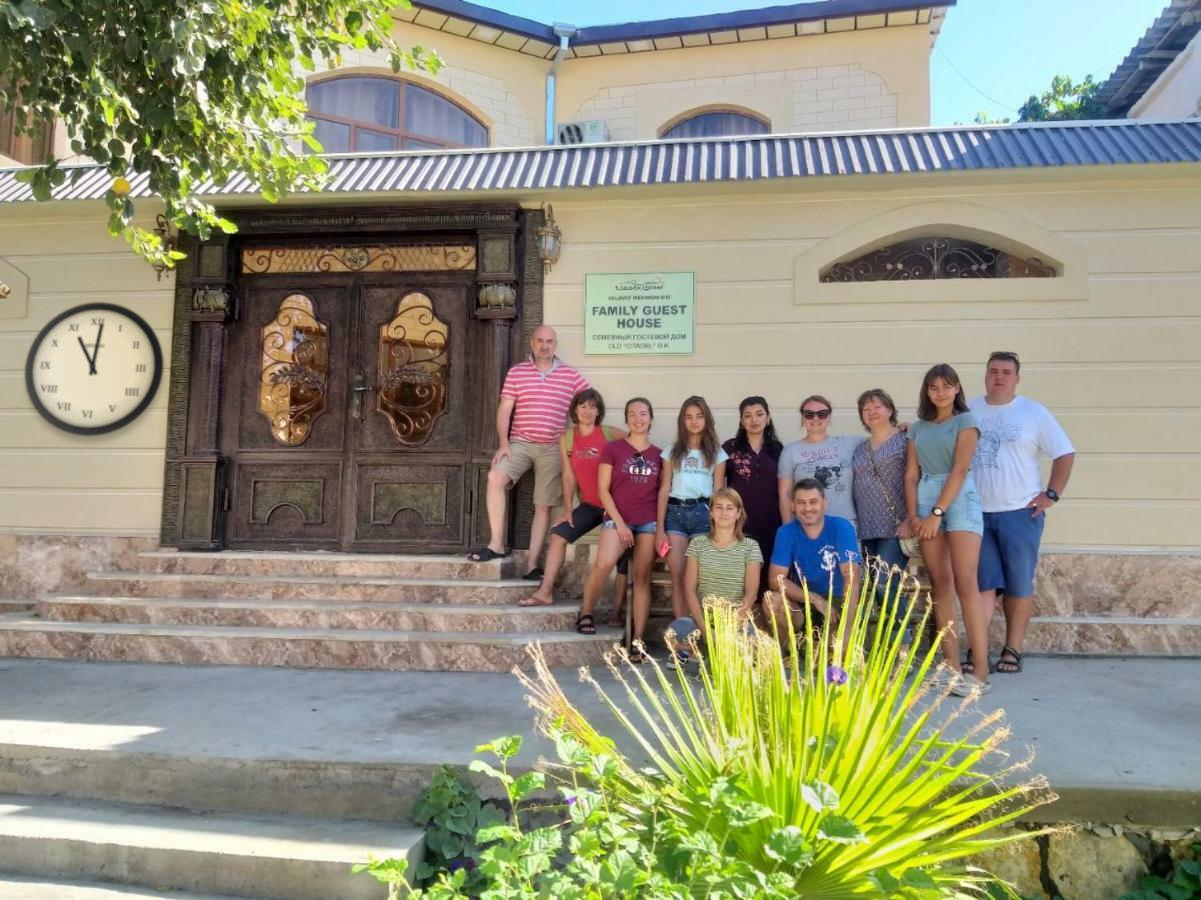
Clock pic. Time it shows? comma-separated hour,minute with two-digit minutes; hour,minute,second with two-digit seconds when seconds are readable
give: 11,01
